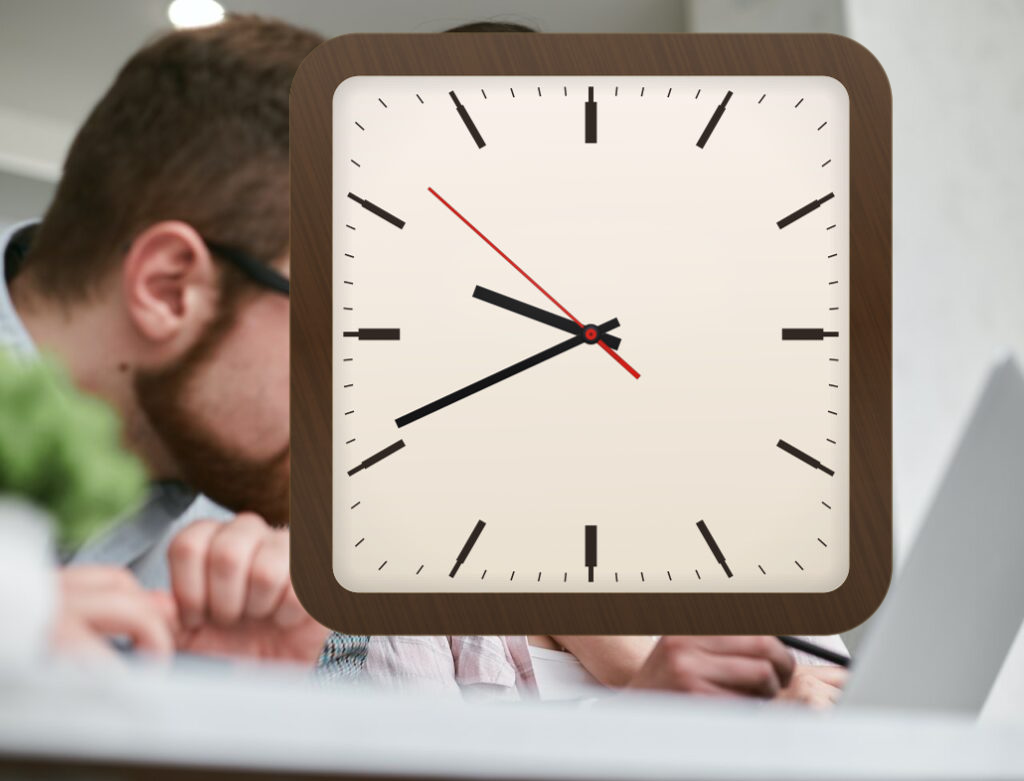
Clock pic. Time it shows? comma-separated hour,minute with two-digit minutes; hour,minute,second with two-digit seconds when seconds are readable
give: 9,40,52
